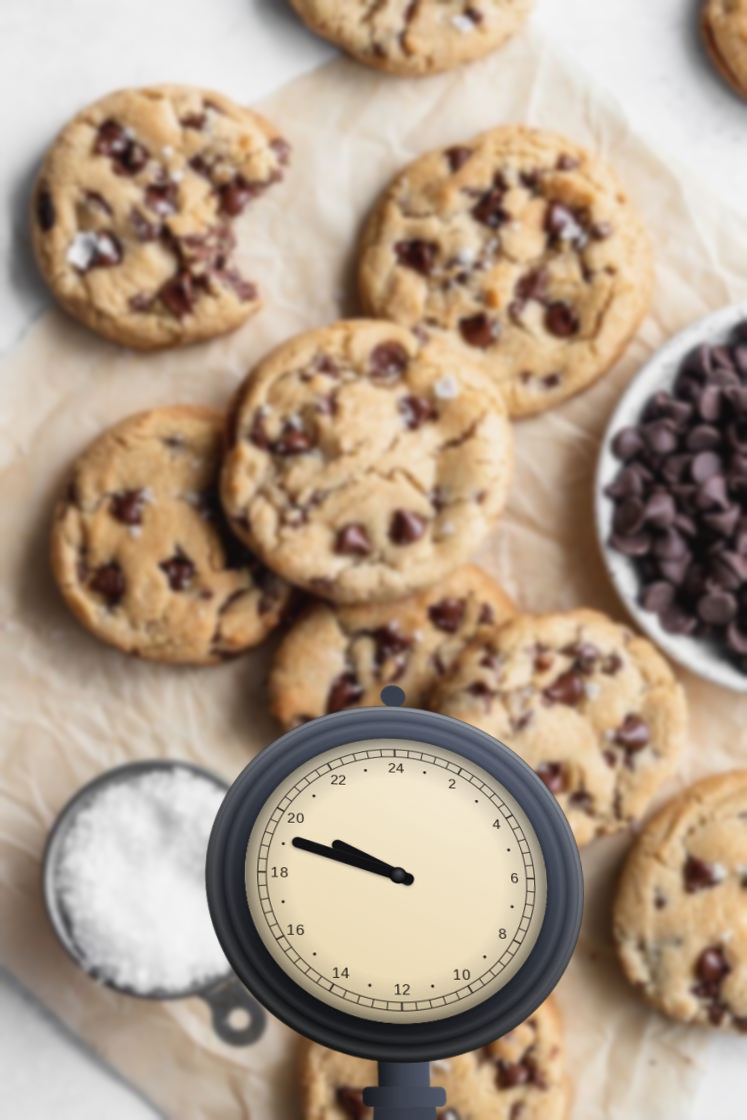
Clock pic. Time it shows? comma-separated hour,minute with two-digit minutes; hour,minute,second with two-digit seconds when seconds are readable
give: 19,48
